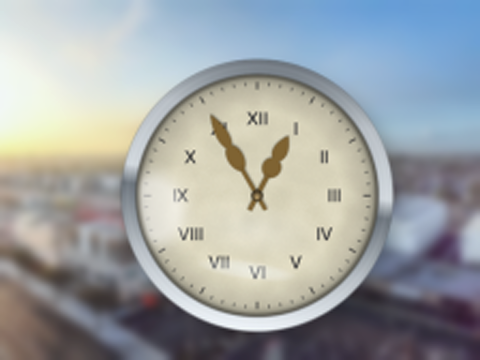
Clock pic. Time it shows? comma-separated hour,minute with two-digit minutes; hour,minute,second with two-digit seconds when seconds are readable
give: 12,55
